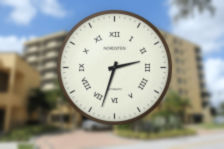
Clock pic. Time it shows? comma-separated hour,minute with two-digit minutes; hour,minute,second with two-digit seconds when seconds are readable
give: 2,33
